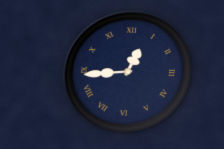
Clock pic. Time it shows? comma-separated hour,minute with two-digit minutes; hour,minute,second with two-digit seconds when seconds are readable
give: 12,44
